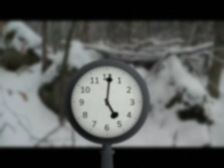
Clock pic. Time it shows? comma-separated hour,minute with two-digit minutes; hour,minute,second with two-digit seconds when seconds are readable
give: 5,01
